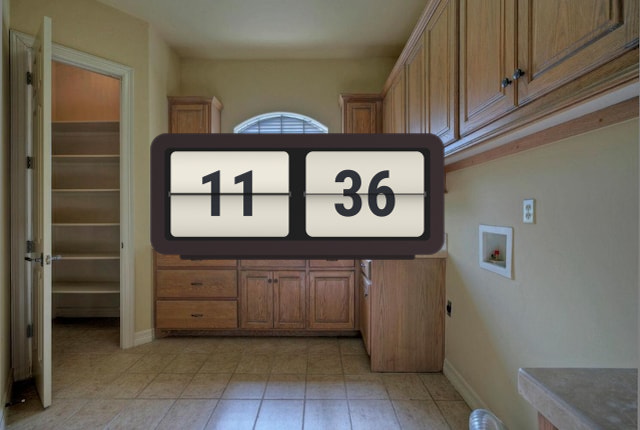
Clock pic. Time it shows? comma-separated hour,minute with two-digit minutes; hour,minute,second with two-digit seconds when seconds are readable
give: 11,36
